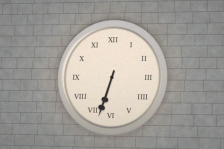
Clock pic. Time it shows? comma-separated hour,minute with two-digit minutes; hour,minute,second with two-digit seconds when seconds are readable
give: 6,33
